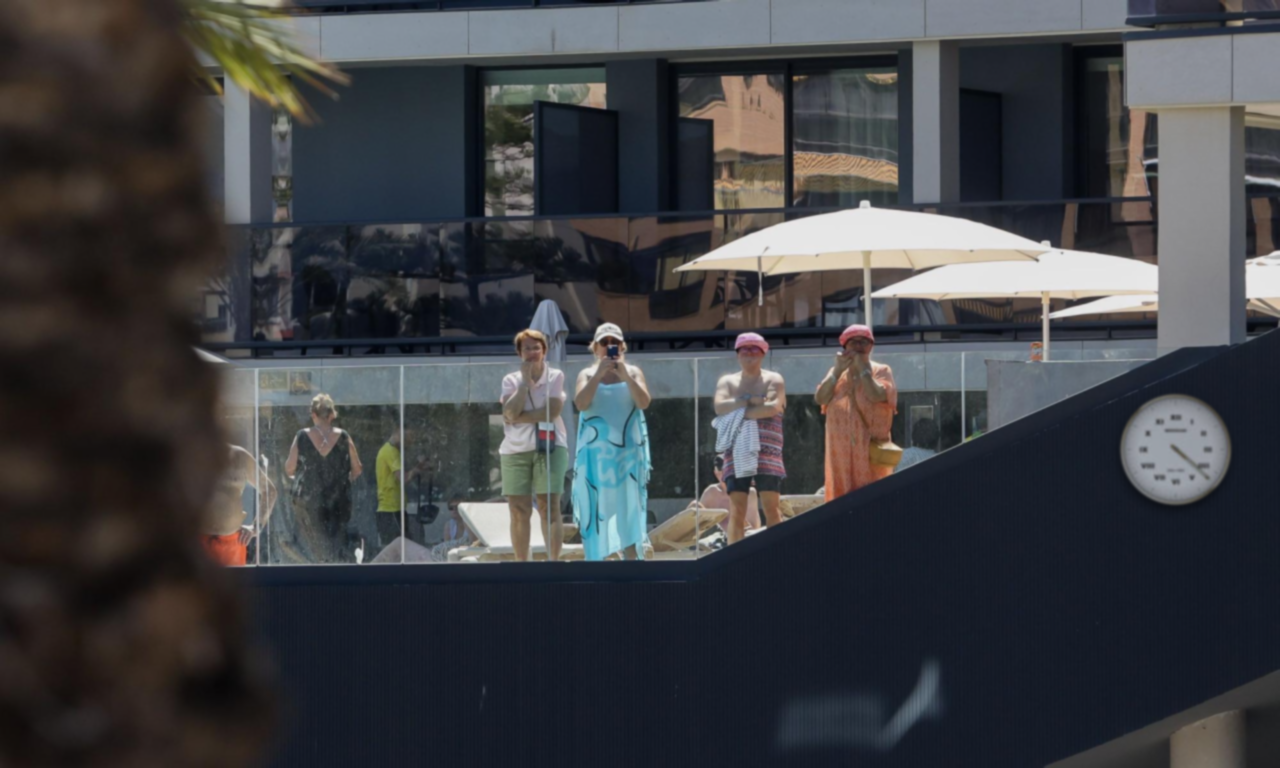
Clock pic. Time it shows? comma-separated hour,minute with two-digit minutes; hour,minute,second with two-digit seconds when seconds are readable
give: 4,22
